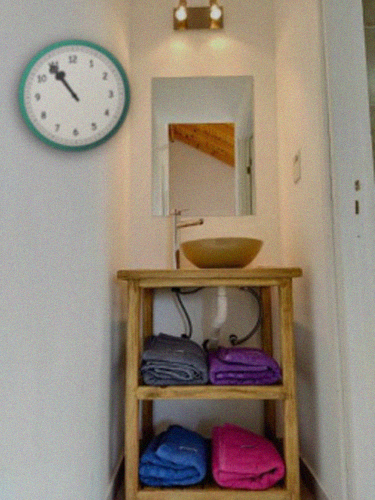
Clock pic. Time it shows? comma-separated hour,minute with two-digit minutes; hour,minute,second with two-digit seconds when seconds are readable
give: 10,54
